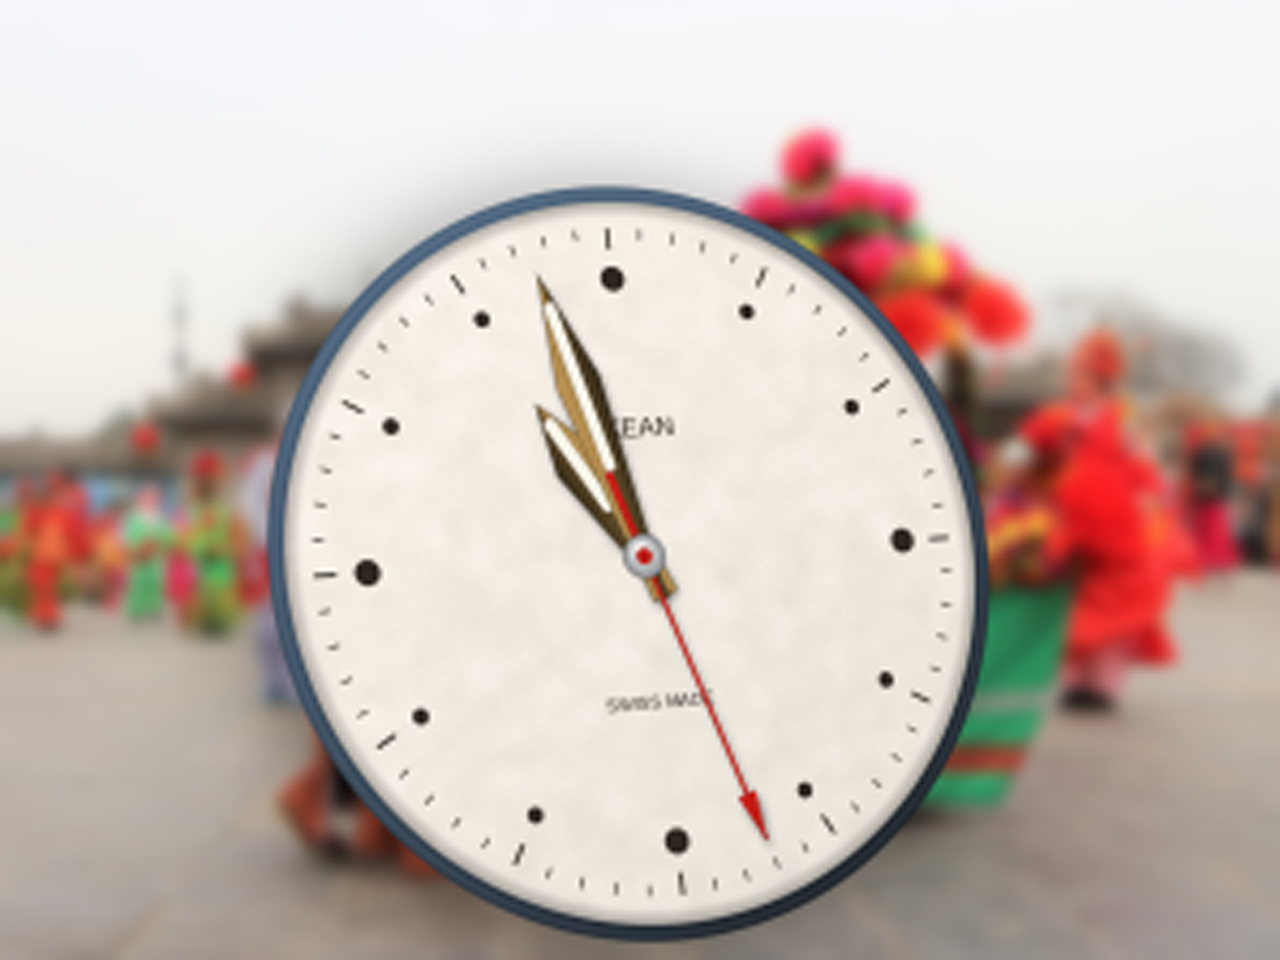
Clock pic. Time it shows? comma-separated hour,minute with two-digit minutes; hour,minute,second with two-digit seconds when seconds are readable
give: 10,57,27
